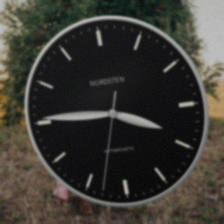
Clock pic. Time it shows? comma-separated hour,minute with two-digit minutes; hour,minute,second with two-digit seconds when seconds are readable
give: 3,45,33
